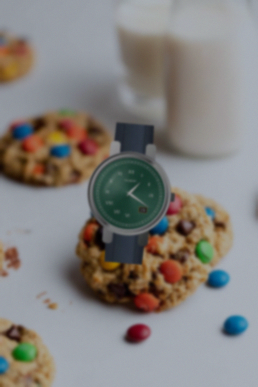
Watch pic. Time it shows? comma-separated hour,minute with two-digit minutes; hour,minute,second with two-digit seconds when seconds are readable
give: 1,20
